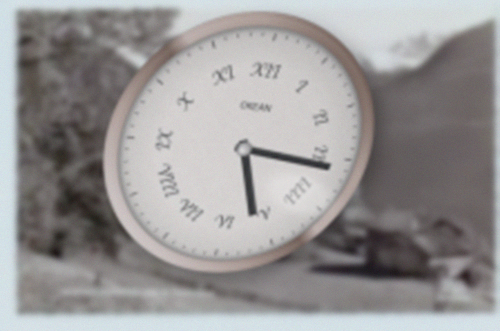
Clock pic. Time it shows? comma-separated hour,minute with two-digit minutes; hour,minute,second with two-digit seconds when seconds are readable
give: 5,16
